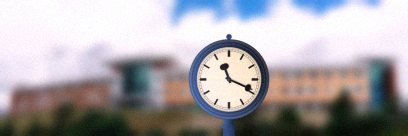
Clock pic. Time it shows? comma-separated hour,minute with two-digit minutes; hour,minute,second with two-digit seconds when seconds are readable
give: 11,19
